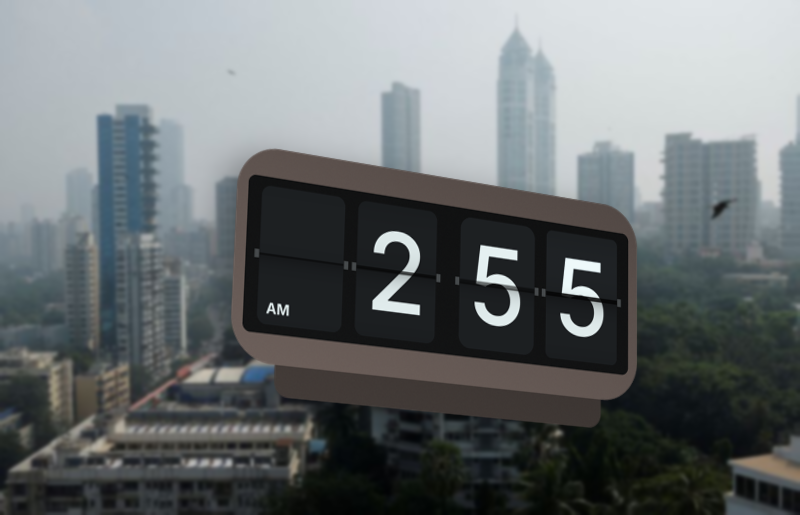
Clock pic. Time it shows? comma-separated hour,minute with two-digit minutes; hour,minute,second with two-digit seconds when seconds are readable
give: 2,55
